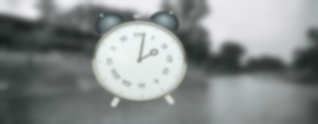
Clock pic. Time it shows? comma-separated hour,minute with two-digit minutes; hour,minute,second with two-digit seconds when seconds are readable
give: 2,02
